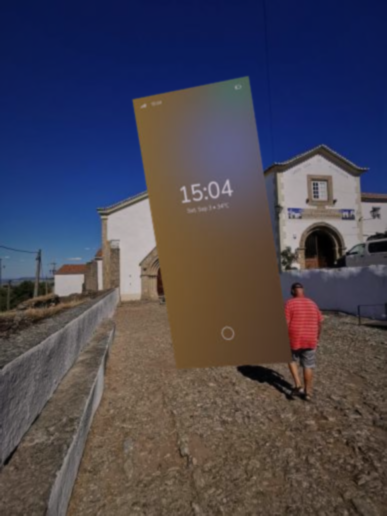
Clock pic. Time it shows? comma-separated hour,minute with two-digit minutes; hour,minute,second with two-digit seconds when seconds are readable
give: 15,04
